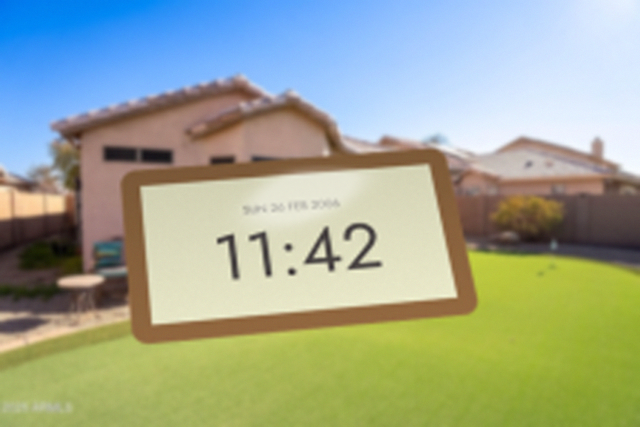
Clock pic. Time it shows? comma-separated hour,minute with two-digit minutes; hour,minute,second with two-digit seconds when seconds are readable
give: 11,42
